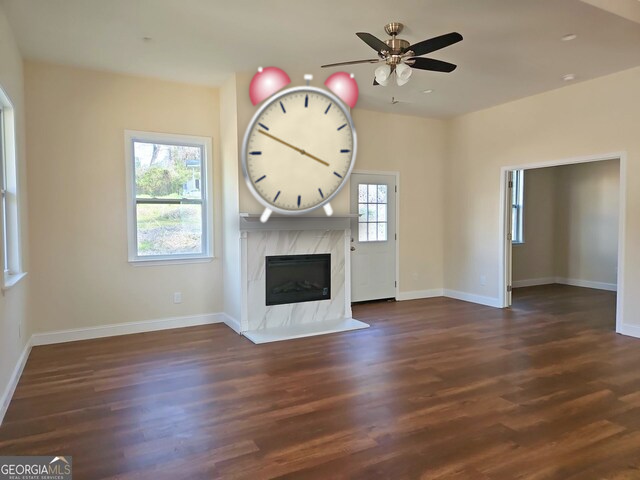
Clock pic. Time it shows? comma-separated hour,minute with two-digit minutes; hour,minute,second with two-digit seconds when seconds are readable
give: 3,49
